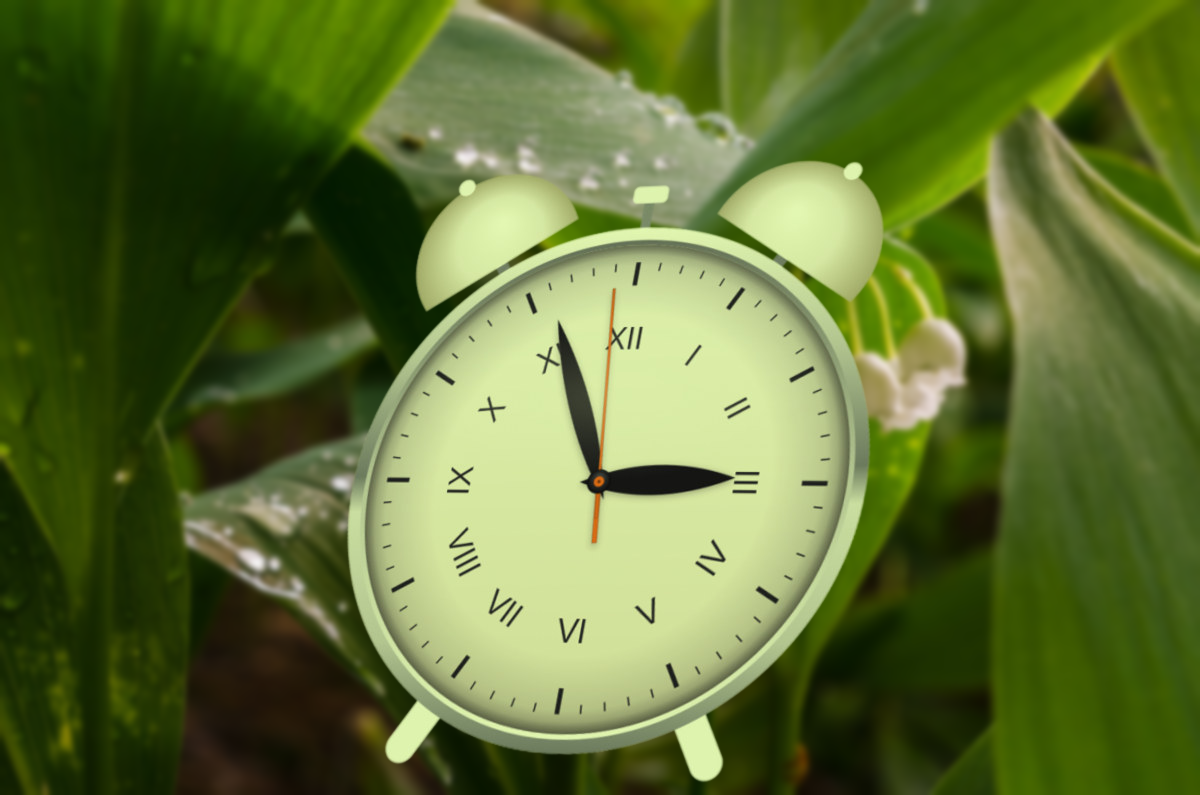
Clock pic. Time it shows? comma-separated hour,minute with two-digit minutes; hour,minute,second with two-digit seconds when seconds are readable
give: 2,55,59
